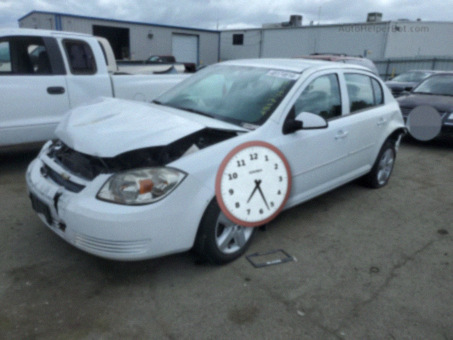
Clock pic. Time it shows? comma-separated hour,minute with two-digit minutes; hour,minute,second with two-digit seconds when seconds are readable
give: 7,27
